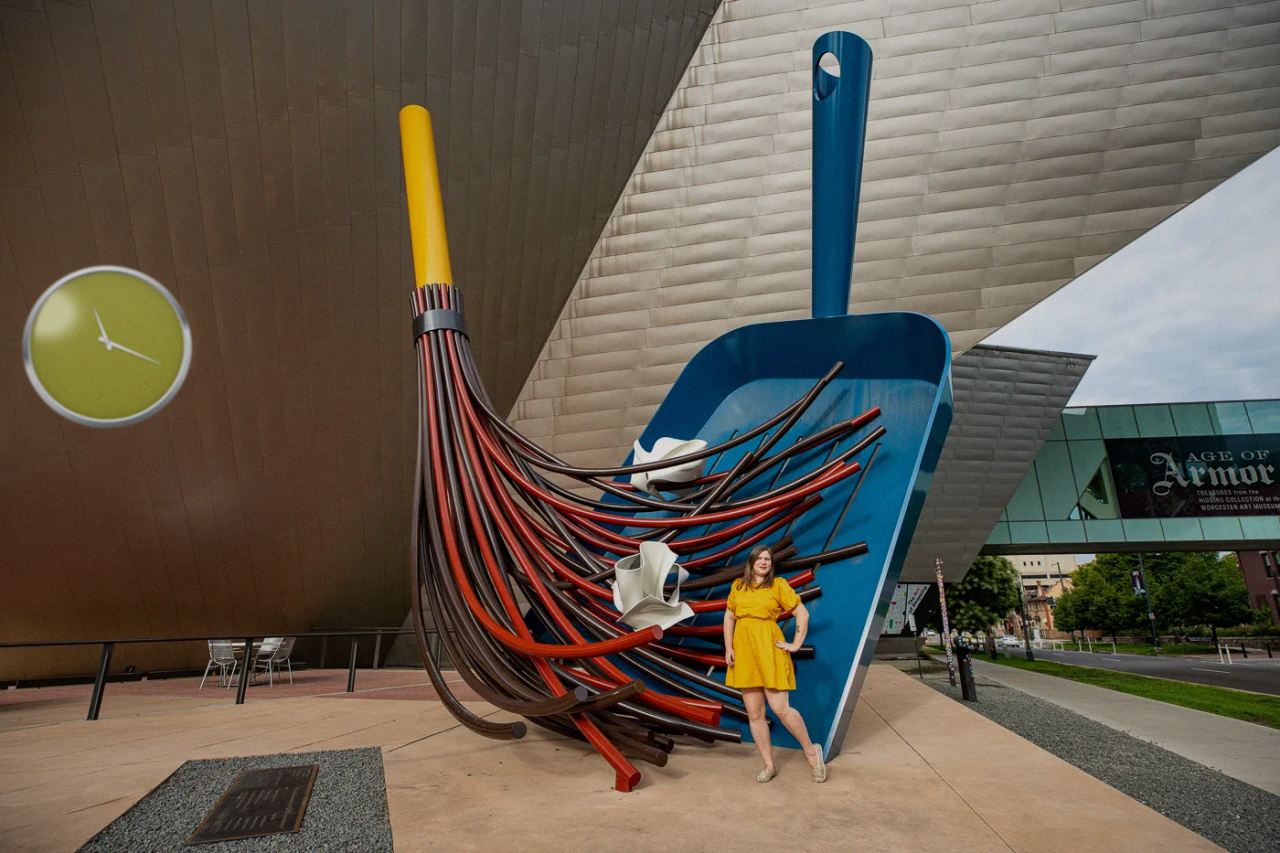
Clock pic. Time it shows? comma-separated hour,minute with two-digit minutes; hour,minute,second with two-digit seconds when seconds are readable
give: 11,19
